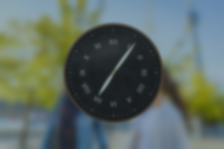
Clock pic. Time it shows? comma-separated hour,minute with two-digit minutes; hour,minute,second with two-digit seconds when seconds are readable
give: 7,06
